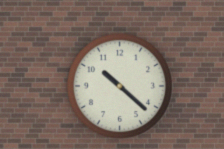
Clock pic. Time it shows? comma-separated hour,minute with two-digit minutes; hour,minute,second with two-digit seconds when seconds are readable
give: 10,22
